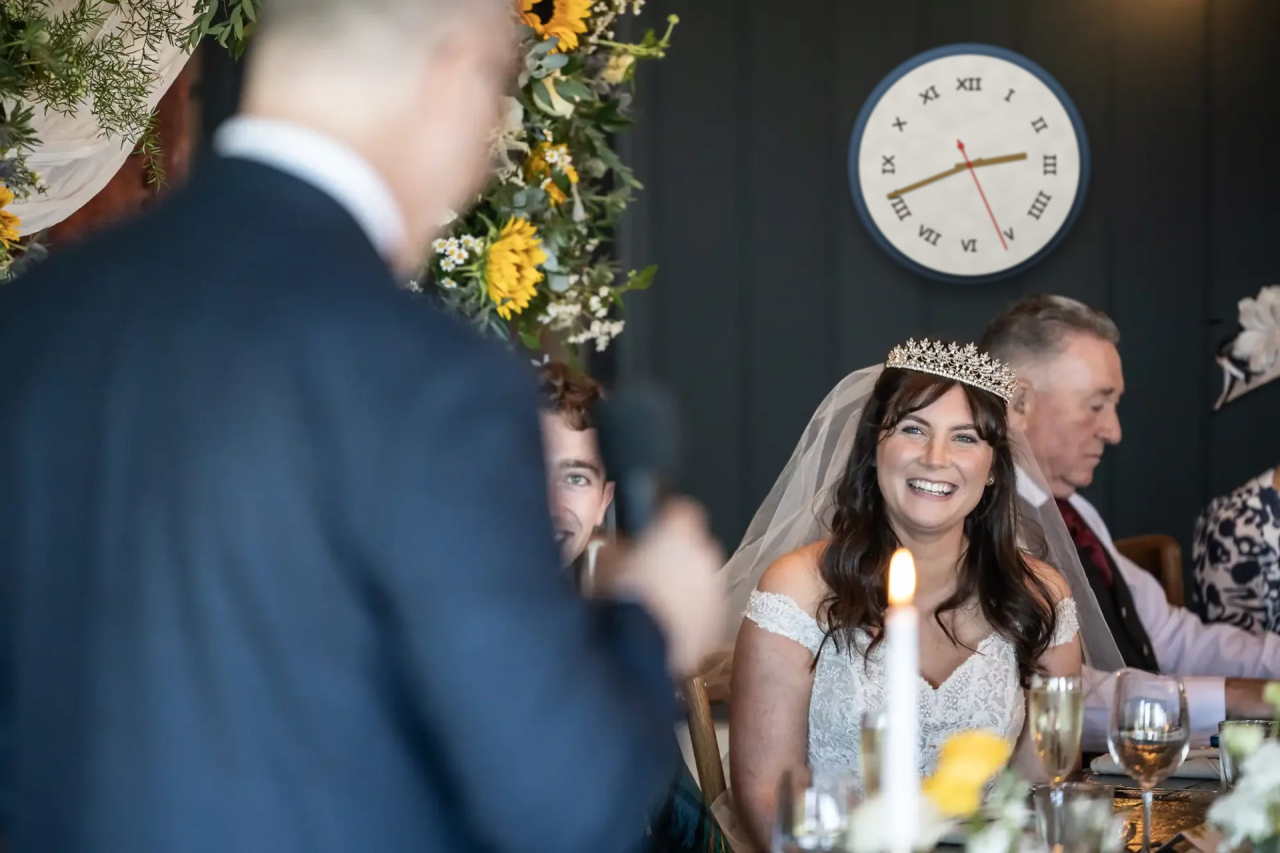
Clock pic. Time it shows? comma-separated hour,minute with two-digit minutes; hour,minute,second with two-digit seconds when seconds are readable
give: 2,41,26
